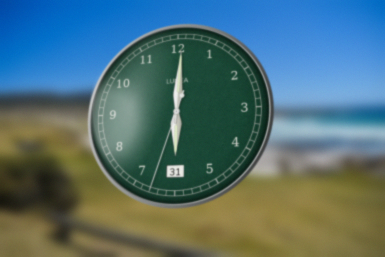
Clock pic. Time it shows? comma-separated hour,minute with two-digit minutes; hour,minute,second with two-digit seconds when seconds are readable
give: 6,00,33
